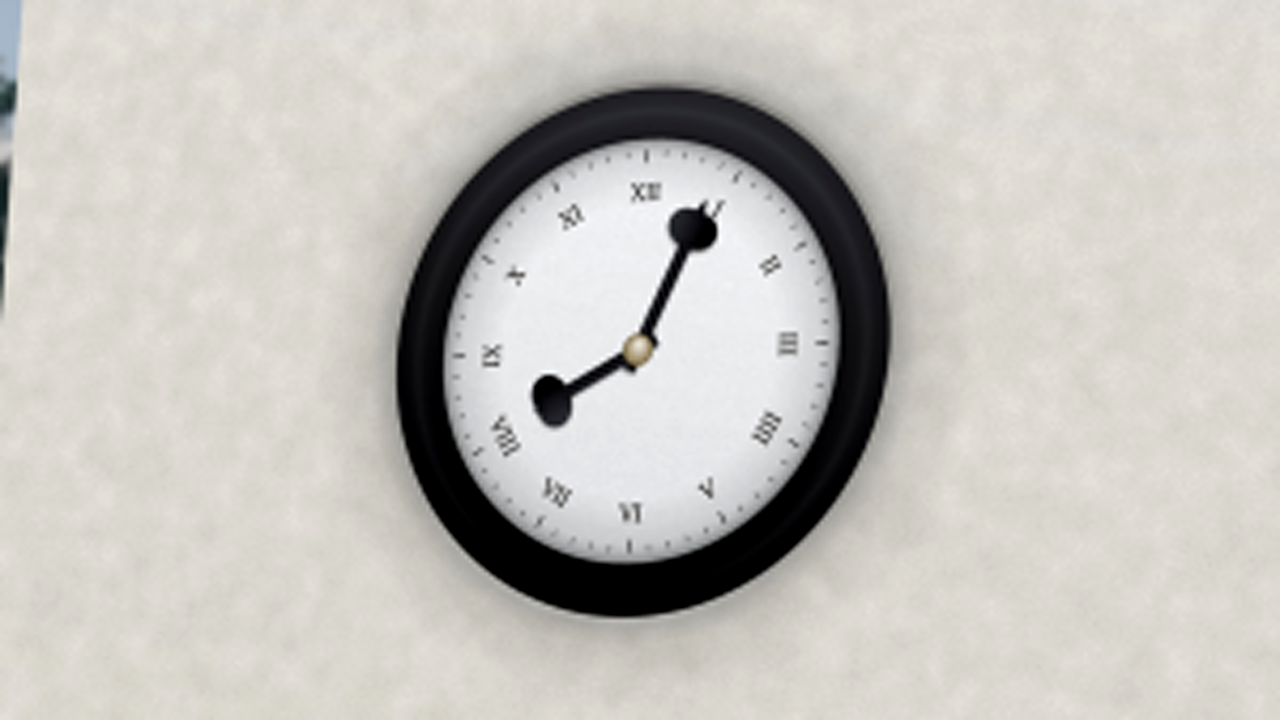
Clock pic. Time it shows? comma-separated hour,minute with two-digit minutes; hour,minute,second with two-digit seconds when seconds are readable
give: 8,04
